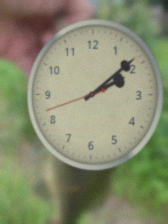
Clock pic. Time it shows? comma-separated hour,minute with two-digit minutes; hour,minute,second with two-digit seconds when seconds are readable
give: 2,08,42
